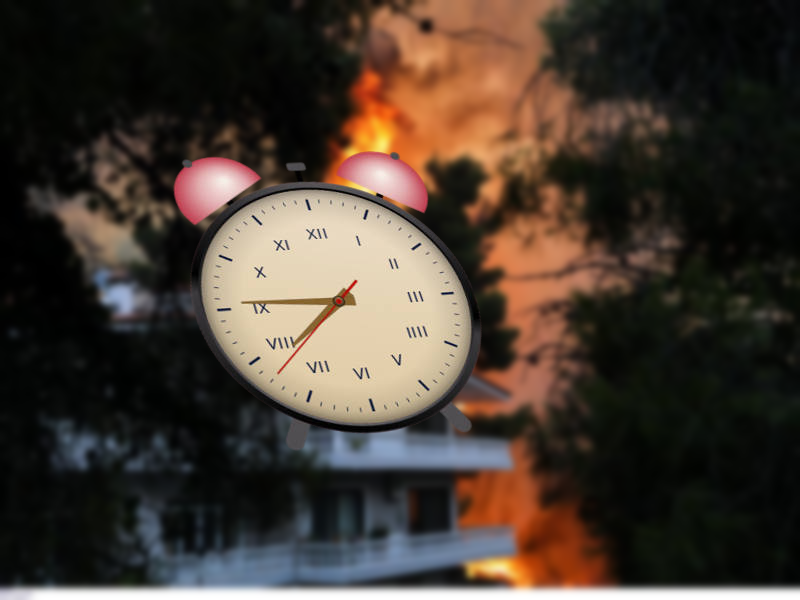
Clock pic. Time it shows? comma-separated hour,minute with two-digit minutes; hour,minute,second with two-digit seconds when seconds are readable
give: 7,45,38
